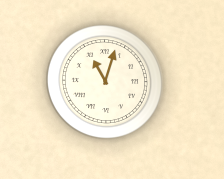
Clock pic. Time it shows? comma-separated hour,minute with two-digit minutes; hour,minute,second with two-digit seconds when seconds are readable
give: 11,03
